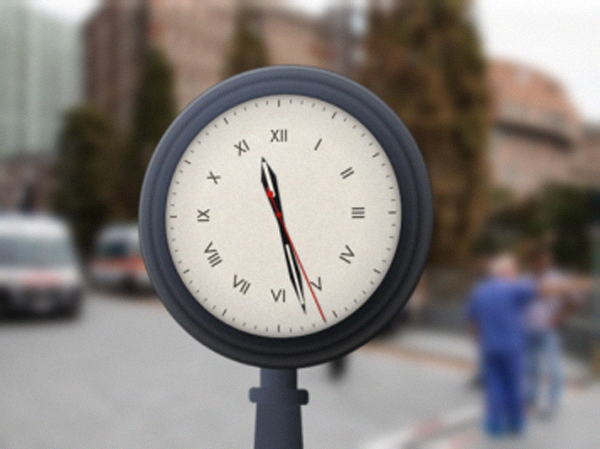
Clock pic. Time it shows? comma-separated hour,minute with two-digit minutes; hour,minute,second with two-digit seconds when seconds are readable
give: 11,27,26
